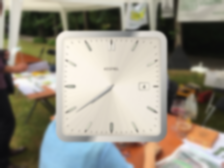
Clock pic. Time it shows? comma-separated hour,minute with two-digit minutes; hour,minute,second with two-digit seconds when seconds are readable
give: 7,39
